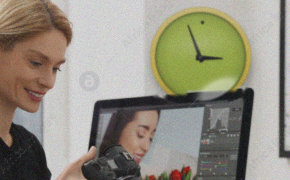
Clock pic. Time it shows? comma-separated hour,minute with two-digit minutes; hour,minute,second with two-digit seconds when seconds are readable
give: 2,56
